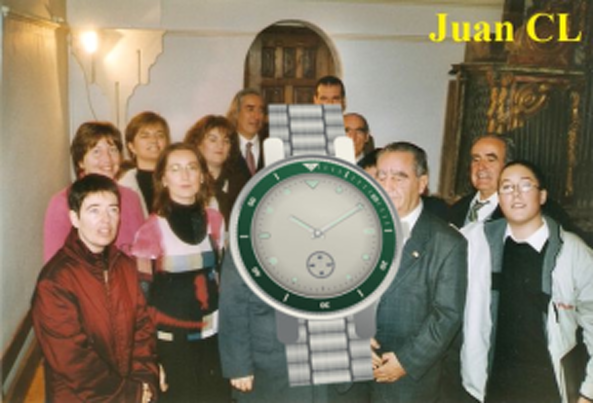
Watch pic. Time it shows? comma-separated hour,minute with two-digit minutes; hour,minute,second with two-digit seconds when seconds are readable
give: 10,10
